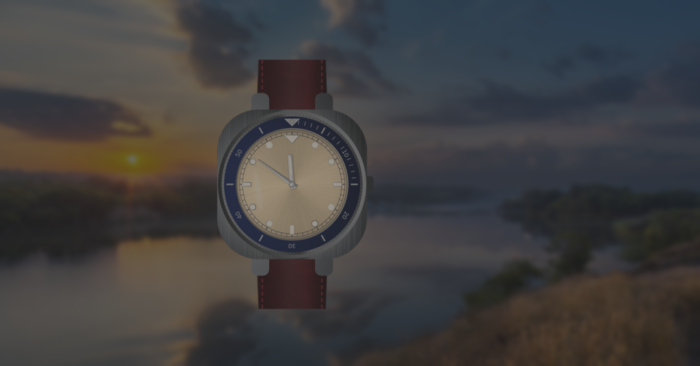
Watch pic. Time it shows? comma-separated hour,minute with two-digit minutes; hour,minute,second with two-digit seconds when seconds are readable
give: 11,51
